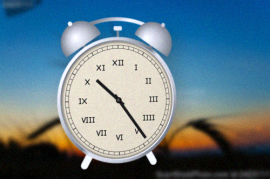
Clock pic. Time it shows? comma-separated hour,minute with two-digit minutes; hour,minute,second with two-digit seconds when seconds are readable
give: 10,24
